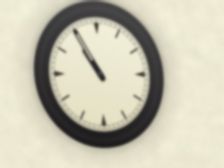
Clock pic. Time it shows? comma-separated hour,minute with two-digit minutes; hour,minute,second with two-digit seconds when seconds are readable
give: 10,55
